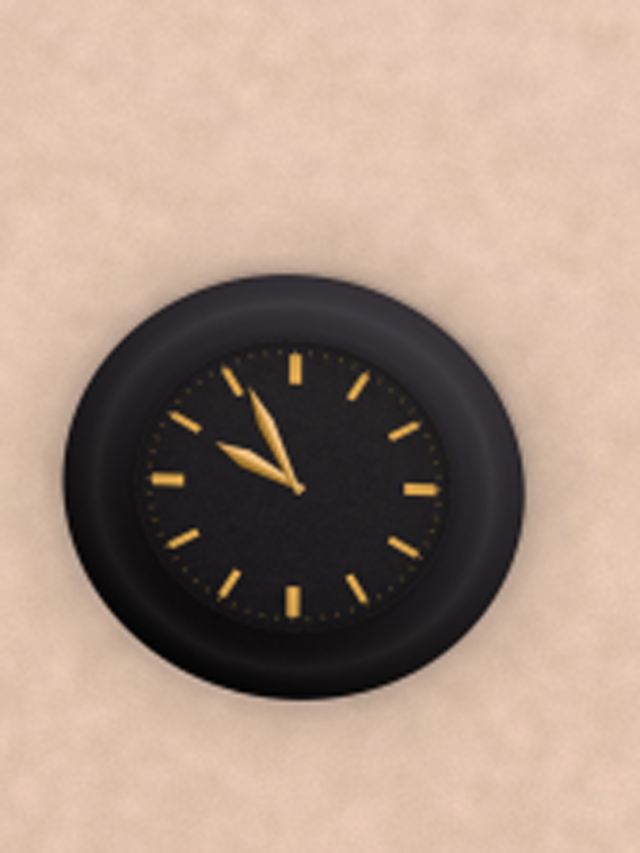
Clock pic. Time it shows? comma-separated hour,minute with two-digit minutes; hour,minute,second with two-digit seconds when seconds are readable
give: 9,56
